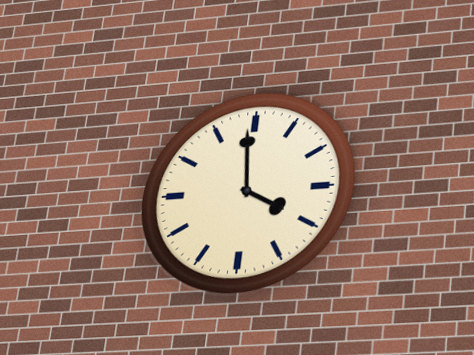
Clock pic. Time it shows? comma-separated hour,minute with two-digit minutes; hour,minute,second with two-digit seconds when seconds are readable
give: 3,59
